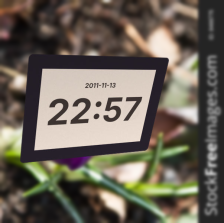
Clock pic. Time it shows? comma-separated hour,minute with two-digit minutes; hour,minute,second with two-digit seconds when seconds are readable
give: 22,57
